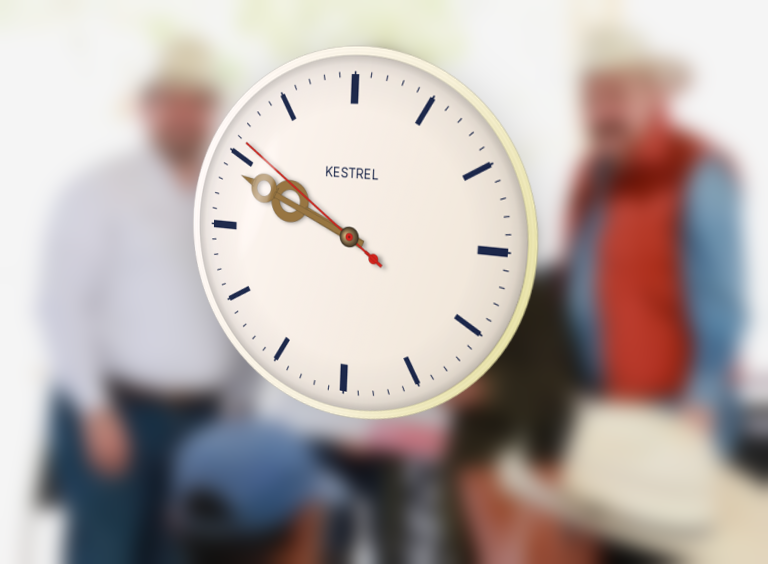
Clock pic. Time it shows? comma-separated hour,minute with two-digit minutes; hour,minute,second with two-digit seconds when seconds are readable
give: 9,48,51
